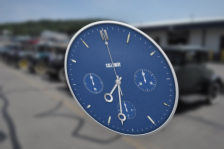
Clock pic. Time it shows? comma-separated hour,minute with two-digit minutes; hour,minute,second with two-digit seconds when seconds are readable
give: 7,32
